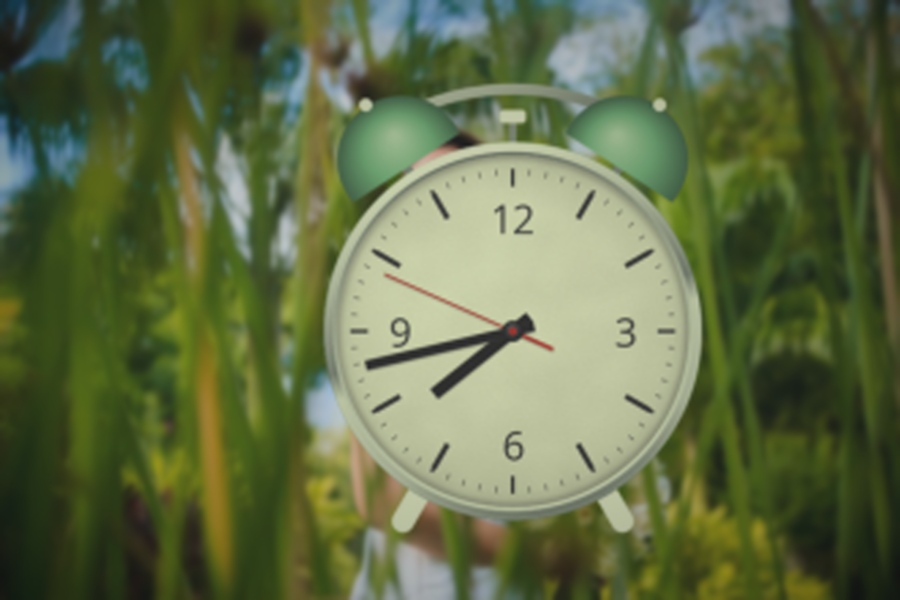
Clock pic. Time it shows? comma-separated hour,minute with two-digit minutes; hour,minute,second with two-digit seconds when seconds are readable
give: 7,42,49
